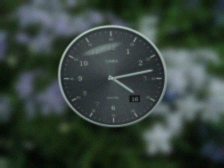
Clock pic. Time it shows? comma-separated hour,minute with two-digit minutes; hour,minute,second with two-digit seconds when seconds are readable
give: 4,13
